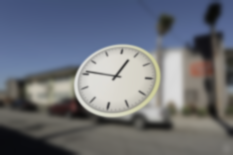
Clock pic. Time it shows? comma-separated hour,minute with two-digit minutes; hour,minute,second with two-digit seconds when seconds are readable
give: 12,46
